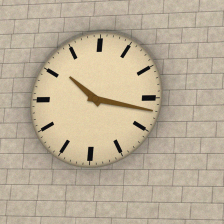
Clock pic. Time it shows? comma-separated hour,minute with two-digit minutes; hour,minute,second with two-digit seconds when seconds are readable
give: 10,17
